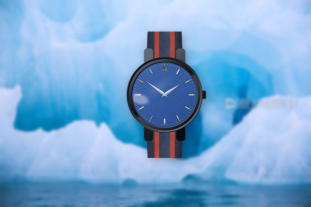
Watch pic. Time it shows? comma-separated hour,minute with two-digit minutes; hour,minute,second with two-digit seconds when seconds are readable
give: 1,51
